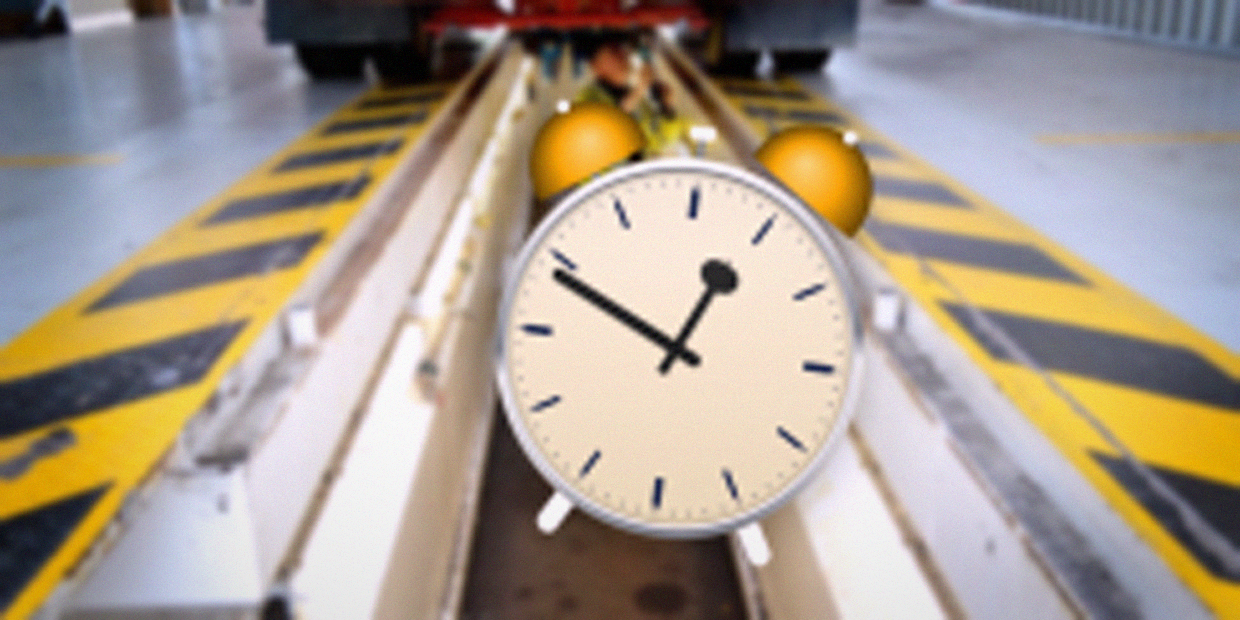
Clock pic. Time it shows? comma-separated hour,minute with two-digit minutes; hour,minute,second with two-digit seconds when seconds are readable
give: 12,49
